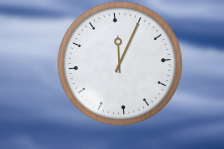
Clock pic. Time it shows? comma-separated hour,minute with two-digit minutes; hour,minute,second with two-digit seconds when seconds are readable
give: 12,05
